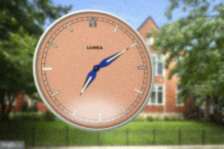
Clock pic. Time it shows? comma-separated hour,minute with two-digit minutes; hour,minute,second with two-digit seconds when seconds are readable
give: 7,10
